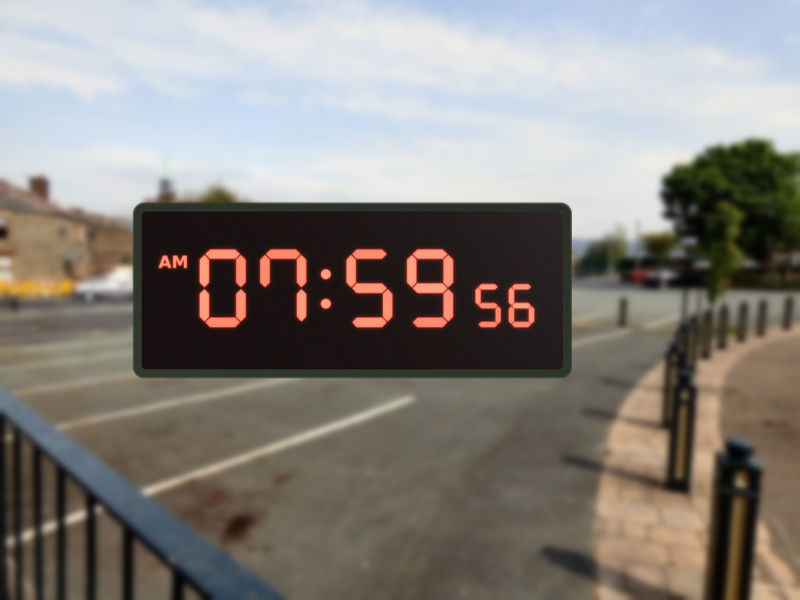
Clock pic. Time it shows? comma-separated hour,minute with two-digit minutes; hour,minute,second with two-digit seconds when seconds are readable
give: 7,59,56
